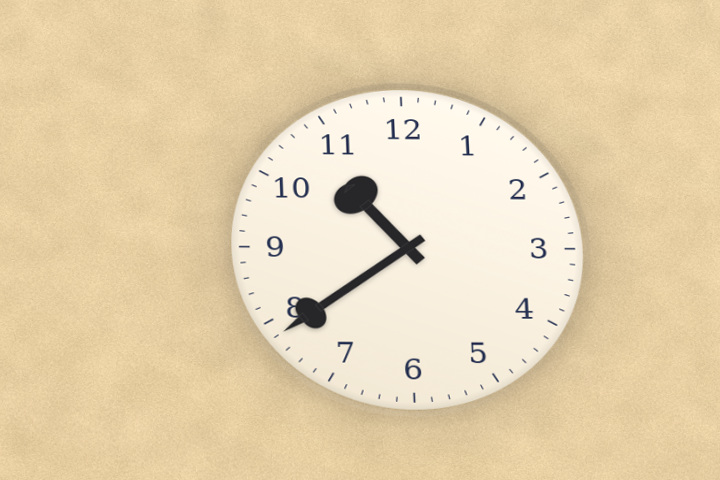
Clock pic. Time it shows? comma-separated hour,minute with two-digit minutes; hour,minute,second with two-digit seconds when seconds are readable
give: 10,39
